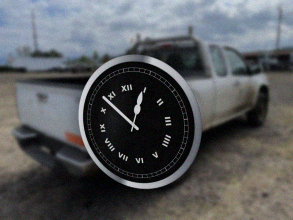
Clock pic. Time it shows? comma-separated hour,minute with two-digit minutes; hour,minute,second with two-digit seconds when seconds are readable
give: 12,53
